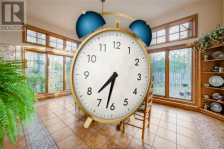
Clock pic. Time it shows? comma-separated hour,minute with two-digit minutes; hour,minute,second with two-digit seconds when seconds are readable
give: 7,32
